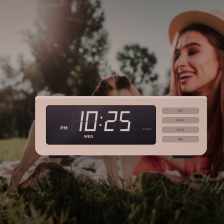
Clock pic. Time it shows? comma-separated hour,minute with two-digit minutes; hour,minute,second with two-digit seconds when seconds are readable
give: 10,25
